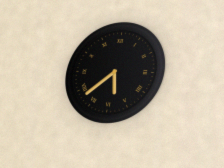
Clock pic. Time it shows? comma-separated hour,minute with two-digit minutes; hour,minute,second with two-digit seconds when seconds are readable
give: 5,38
